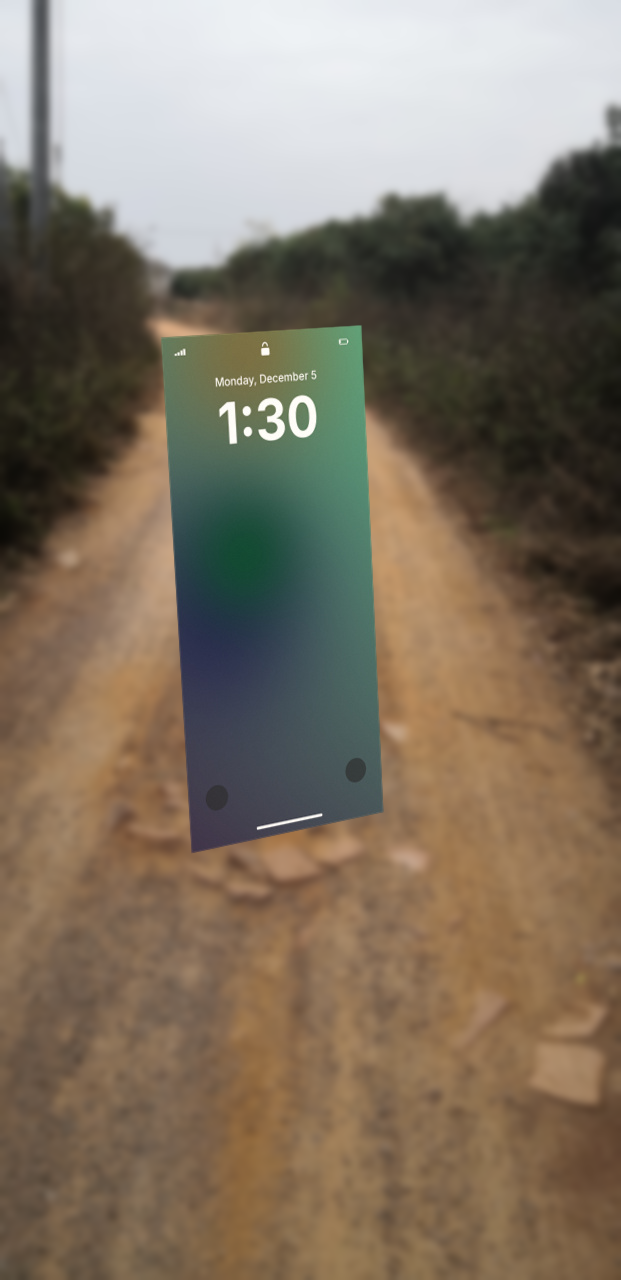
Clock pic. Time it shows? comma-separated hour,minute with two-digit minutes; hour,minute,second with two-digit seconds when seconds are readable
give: 1,30
